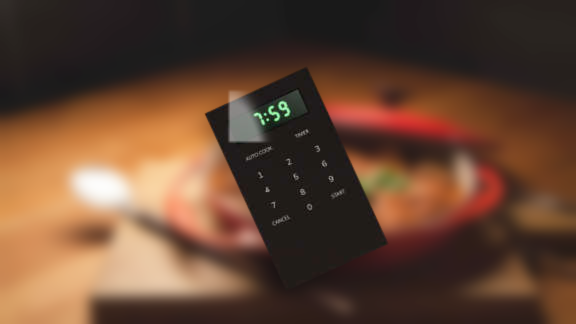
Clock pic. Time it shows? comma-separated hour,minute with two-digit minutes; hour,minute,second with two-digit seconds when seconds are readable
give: 7,59
